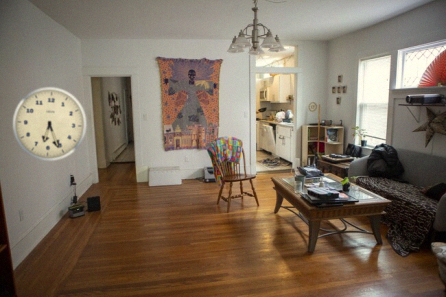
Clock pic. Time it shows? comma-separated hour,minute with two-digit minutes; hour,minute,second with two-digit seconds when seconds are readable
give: 6,26
